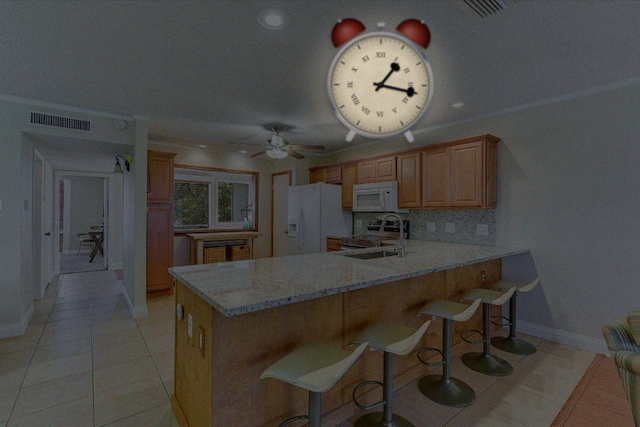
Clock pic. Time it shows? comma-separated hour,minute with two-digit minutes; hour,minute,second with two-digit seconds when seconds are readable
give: 1,17
